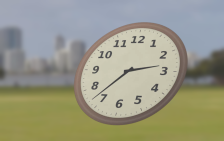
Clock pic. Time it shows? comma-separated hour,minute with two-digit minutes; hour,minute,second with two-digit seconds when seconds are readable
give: 2,37
